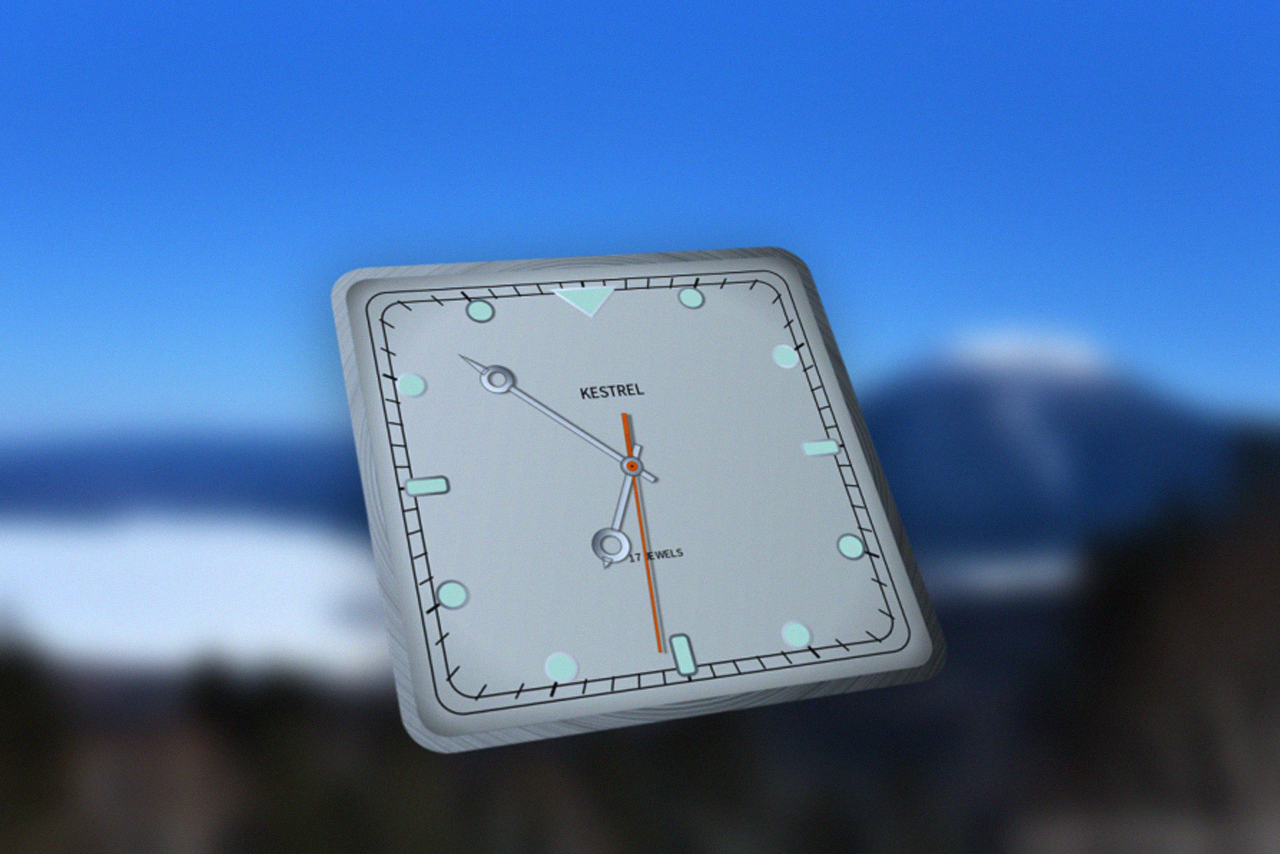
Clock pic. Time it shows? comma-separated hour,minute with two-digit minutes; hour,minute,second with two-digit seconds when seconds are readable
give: 6,52,31
